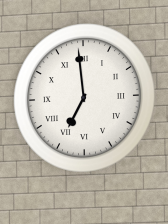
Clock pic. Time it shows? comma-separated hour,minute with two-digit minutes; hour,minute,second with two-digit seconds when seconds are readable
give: 6,59
